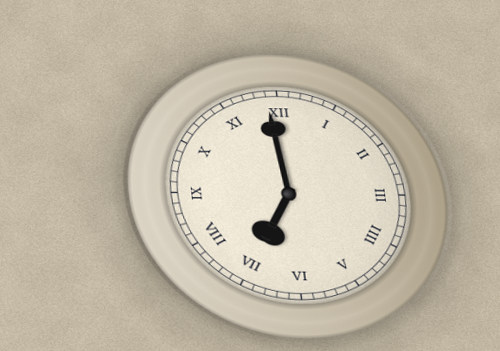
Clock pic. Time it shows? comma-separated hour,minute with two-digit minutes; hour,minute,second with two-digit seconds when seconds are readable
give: 6,59
